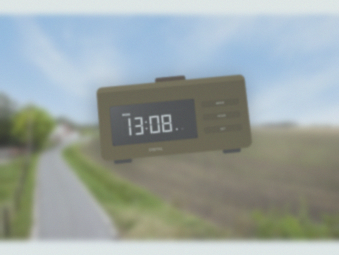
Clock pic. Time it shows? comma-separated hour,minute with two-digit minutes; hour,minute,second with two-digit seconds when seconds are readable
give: 13,08
